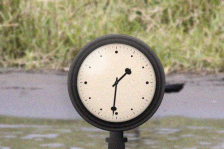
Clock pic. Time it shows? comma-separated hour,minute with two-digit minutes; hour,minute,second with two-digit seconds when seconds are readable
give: 1,31
